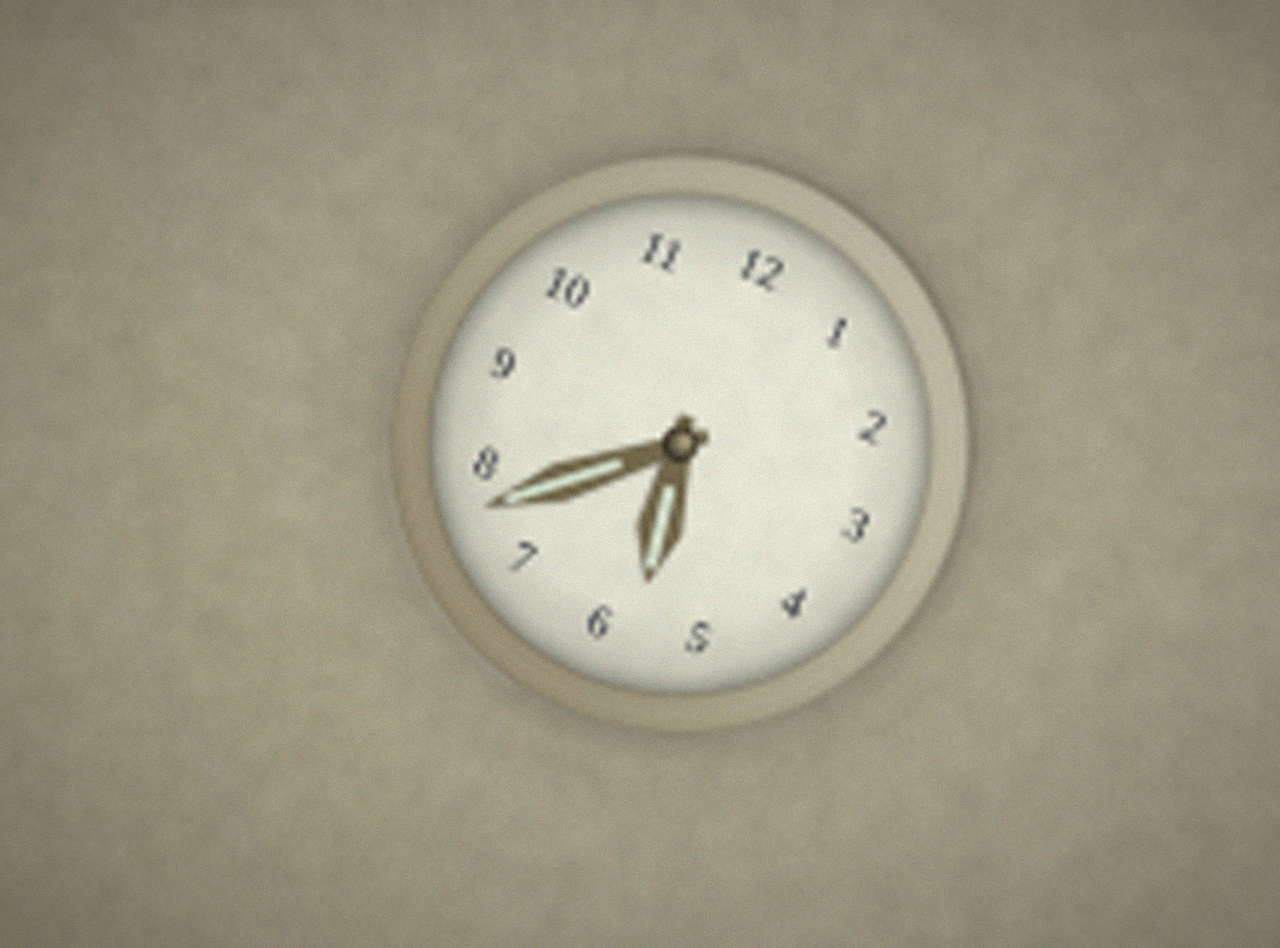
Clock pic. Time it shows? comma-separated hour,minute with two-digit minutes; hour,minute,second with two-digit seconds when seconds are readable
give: 5,38
